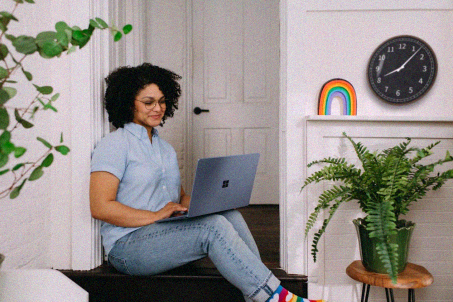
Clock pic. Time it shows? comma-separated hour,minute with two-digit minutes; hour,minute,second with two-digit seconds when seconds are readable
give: 8,07
